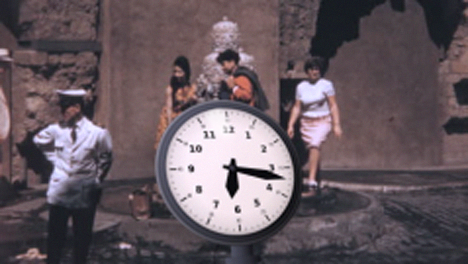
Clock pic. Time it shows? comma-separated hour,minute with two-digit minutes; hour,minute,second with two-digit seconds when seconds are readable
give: 6,17
